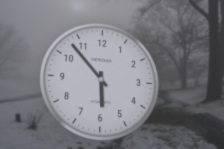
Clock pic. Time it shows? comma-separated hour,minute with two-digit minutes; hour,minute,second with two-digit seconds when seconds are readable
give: 5,53
